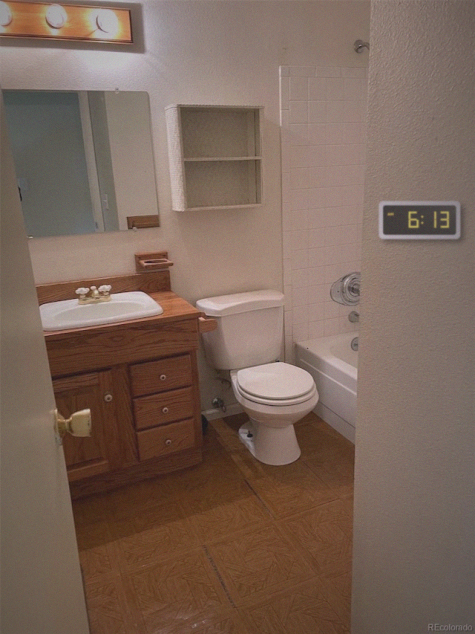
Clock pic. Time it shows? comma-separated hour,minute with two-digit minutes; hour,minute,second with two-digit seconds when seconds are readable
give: 6,13
